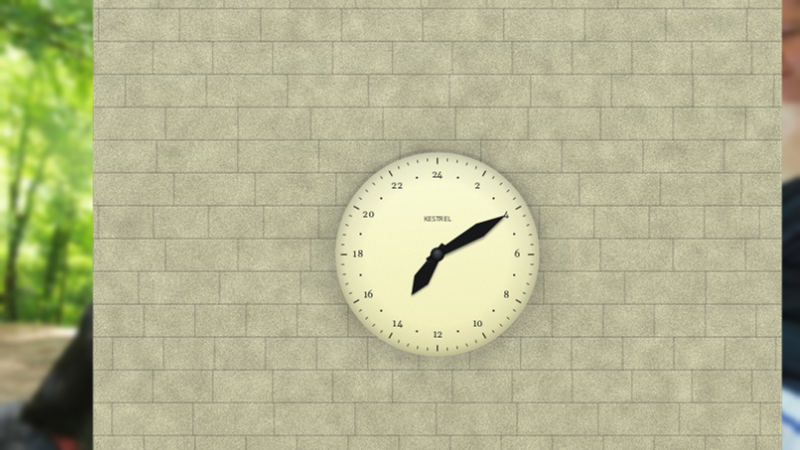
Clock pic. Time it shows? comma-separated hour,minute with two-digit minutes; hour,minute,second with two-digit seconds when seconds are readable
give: 14,10
